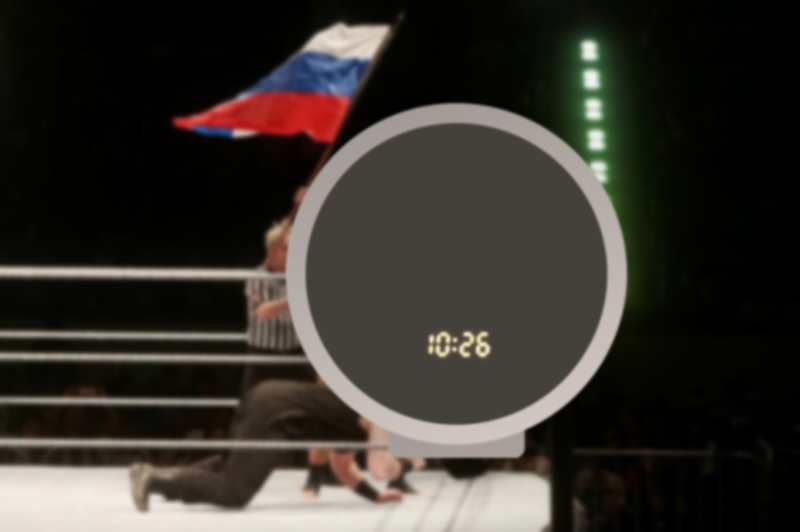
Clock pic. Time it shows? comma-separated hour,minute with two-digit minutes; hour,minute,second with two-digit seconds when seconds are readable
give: 10,26
